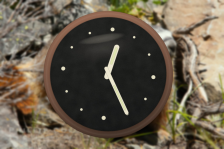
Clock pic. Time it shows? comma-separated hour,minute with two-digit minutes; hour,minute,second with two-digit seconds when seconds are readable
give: 12,25
